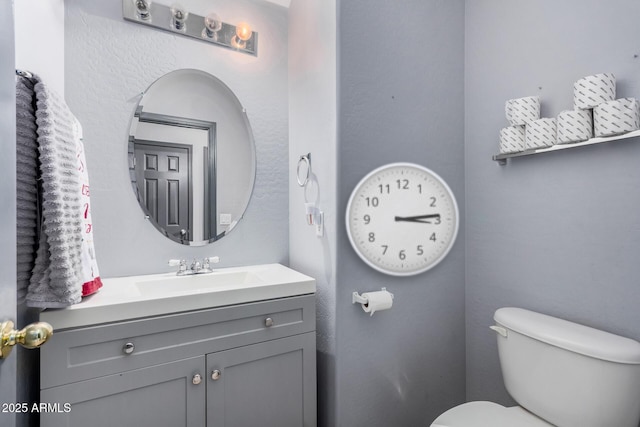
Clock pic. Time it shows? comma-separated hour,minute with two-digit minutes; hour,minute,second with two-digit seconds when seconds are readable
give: 3,14
